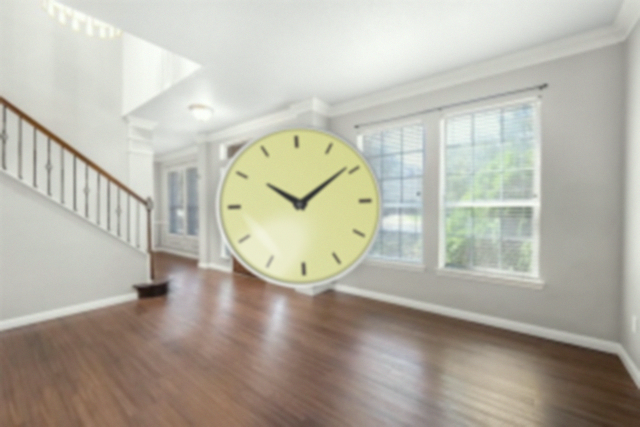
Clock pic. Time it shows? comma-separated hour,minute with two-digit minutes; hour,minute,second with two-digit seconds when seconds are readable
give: 10,09
